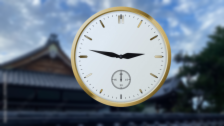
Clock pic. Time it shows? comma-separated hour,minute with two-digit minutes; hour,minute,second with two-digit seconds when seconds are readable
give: 2,47
